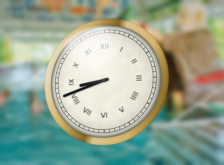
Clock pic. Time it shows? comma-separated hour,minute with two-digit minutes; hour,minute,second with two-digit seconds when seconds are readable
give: 8,42
